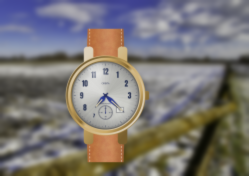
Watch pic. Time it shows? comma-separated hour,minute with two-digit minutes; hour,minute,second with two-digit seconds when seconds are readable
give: 7,22
